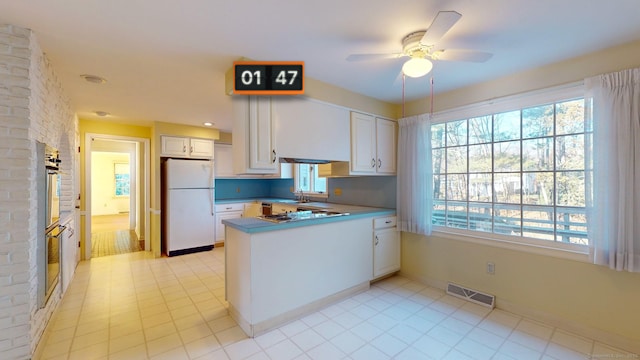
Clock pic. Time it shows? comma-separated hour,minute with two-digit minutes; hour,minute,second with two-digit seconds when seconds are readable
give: 1,47
